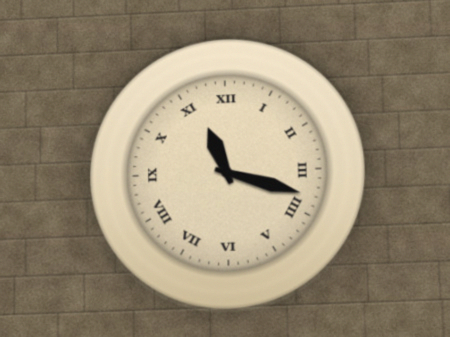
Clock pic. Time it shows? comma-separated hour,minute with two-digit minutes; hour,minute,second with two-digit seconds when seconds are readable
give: 11,18
